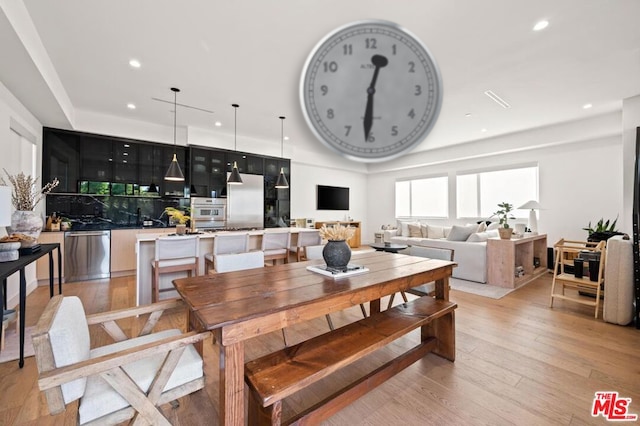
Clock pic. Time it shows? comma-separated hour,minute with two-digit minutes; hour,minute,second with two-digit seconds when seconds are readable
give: 12,31
